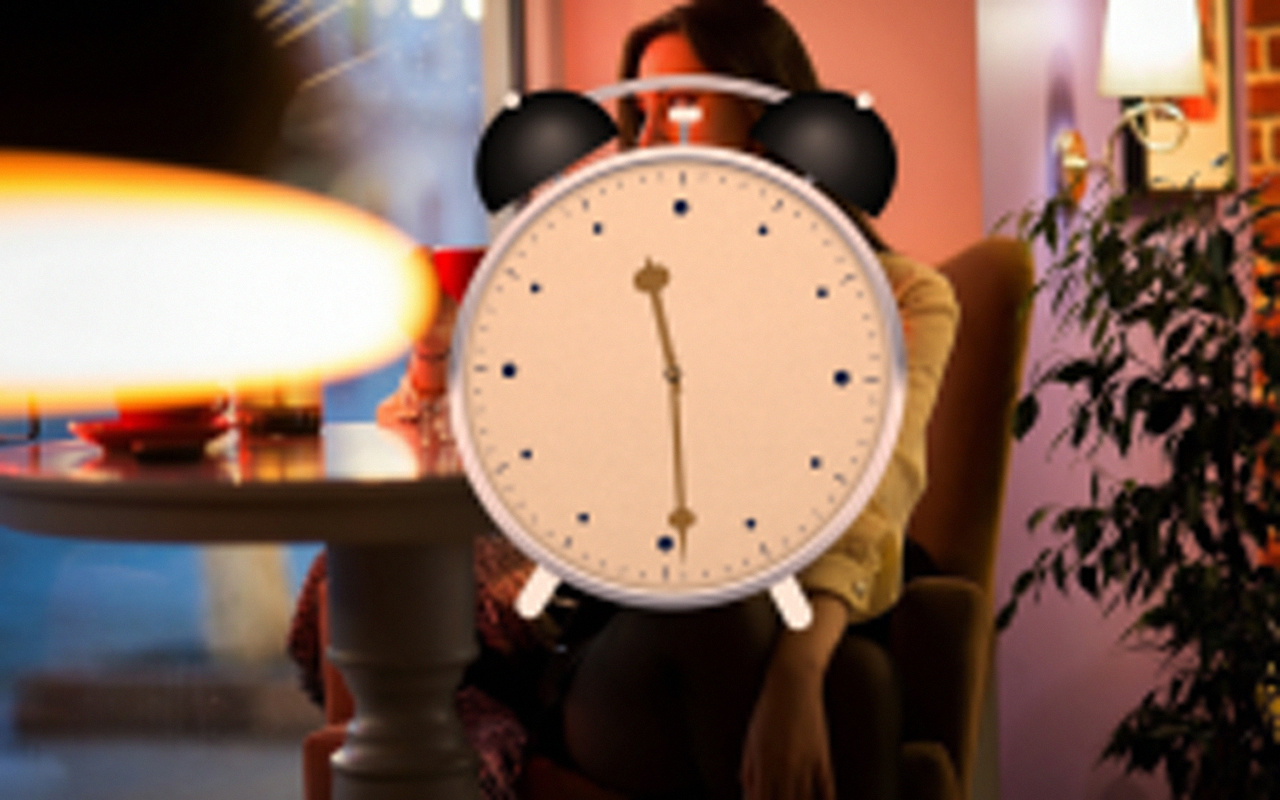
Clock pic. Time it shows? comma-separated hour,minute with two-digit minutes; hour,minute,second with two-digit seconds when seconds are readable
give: 11,29
